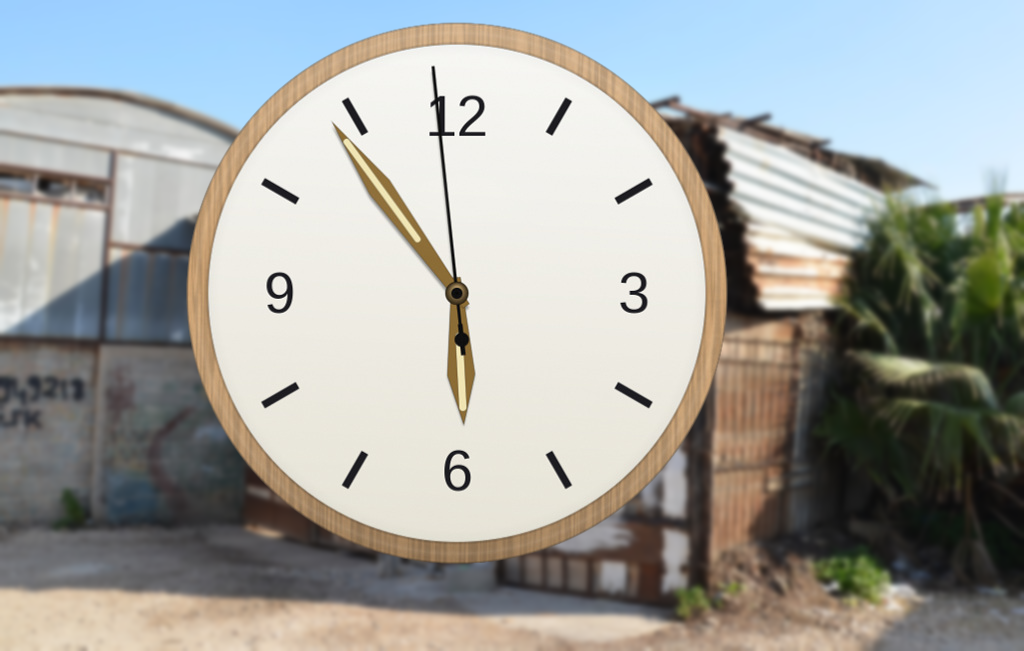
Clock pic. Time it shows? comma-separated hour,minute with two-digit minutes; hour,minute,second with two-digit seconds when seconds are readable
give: 5,53,59
